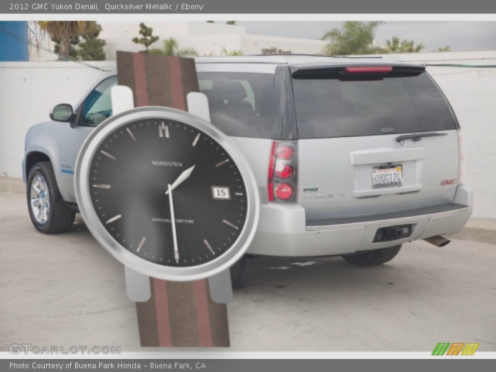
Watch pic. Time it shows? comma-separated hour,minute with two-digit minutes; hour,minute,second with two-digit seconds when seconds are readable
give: 1,30
